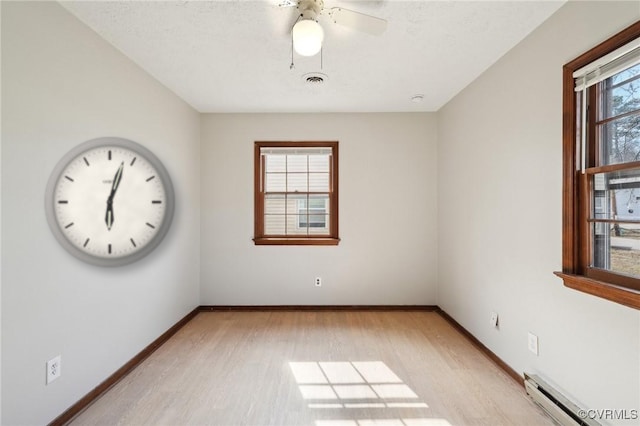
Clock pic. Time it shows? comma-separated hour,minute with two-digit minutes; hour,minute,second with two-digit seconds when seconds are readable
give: 6,03
